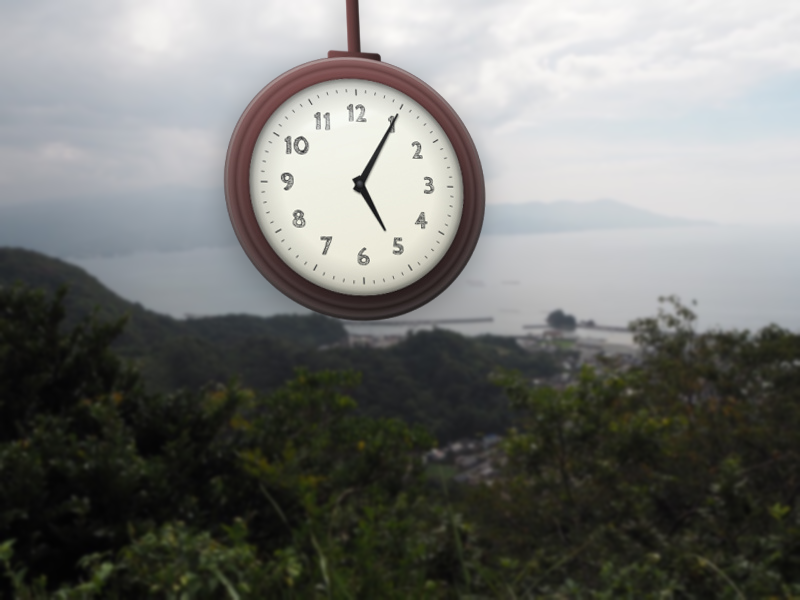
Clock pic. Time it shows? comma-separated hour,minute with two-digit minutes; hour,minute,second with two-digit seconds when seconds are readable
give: 5,05
